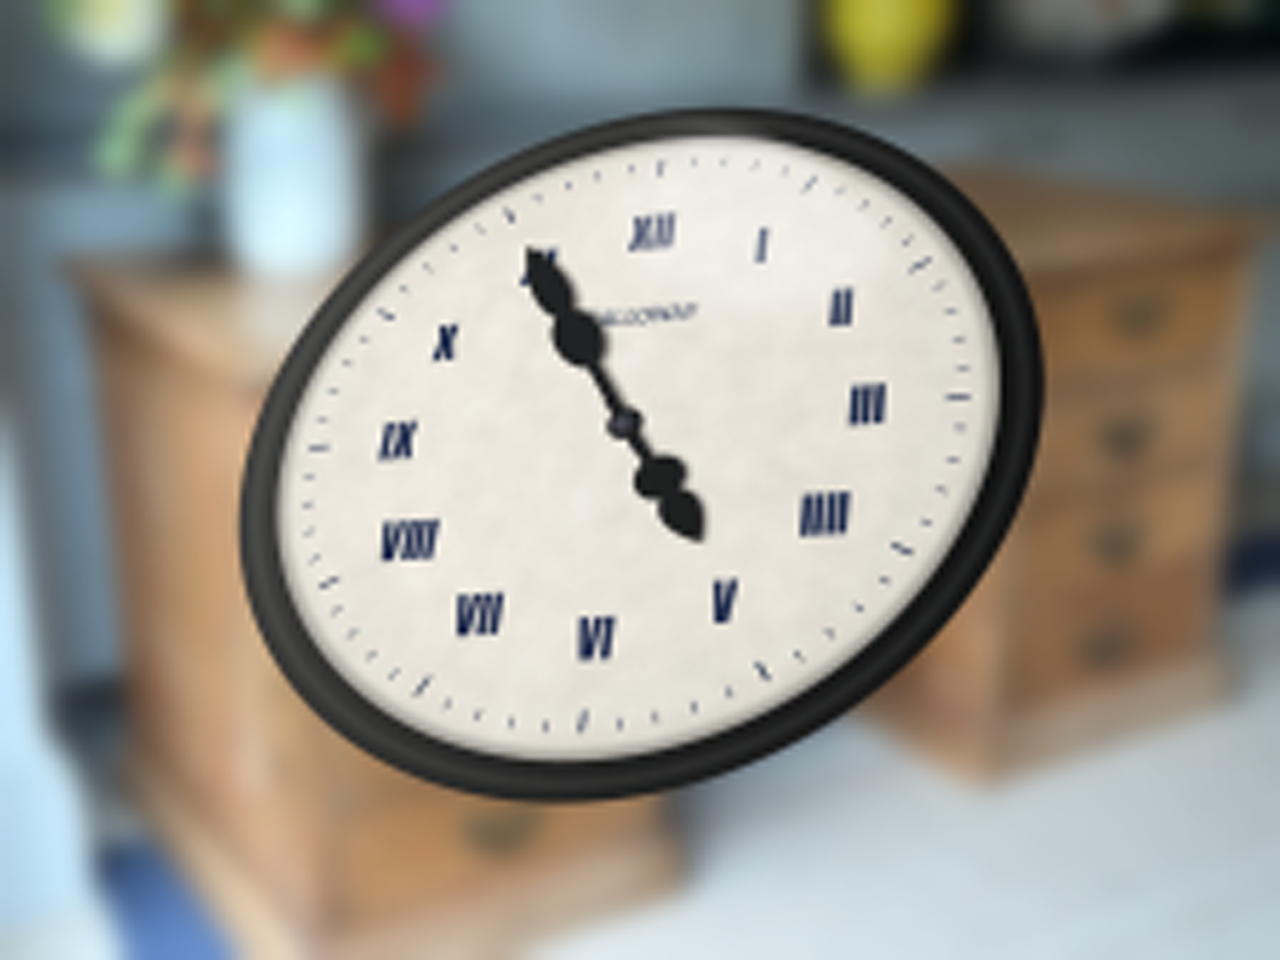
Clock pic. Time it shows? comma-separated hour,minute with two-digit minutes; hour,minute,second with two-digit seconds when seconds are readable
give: 4,55
